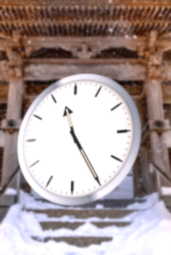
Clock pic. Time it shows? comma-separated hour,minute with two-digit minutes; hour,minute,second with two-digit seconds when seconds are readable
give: 11,25
